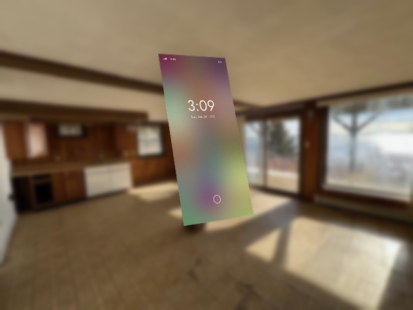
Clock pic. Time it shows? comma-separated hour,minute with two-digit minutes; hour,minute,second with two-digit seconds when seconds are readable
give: 3,09
